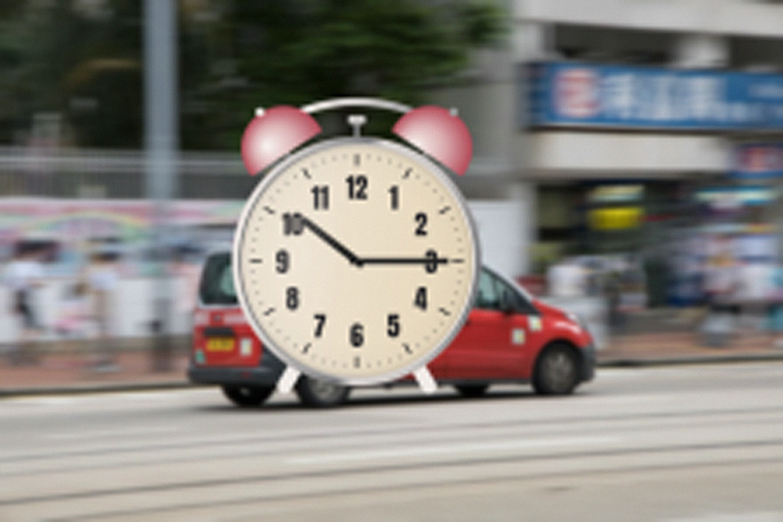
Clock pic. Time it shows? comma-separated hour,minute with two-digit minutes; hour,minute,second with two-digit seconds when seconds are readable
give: 10,15
